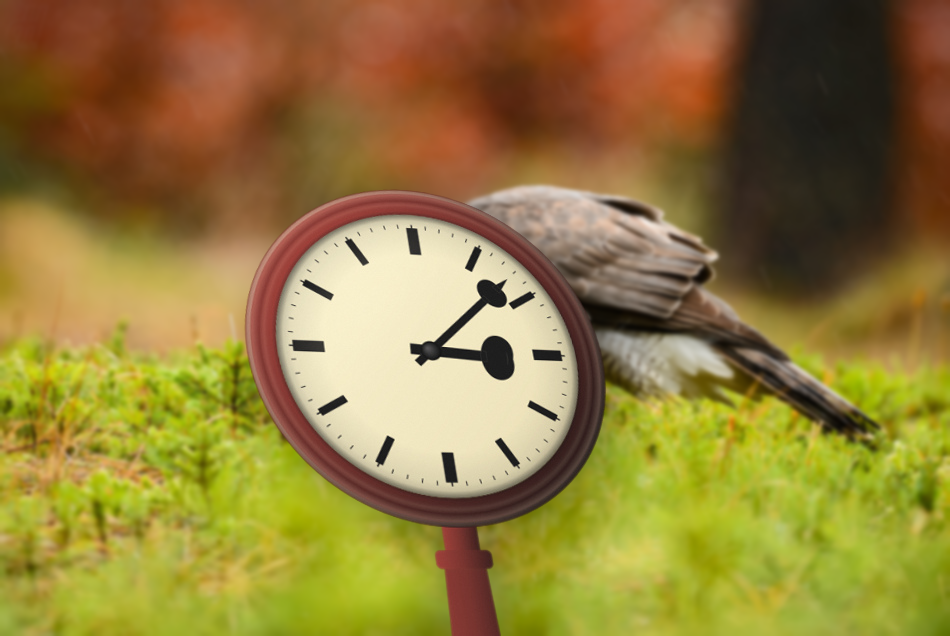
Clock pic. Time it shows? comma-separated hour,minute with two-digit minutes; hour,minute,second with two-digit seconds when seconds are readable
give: 3,08
